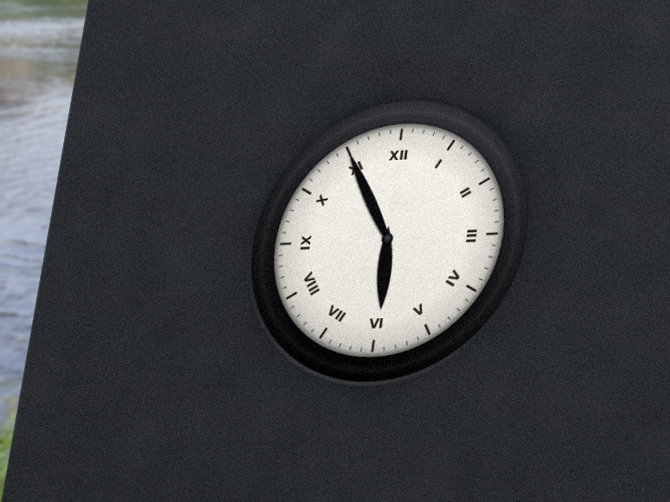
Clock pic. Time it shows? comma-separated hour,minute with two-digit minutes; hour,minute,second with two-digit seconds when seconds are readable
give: 5,55
